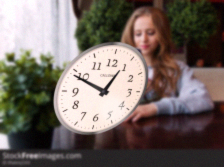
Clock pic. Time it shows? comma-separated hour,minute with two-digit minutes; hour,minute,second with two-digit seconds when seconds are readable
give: 12,49
